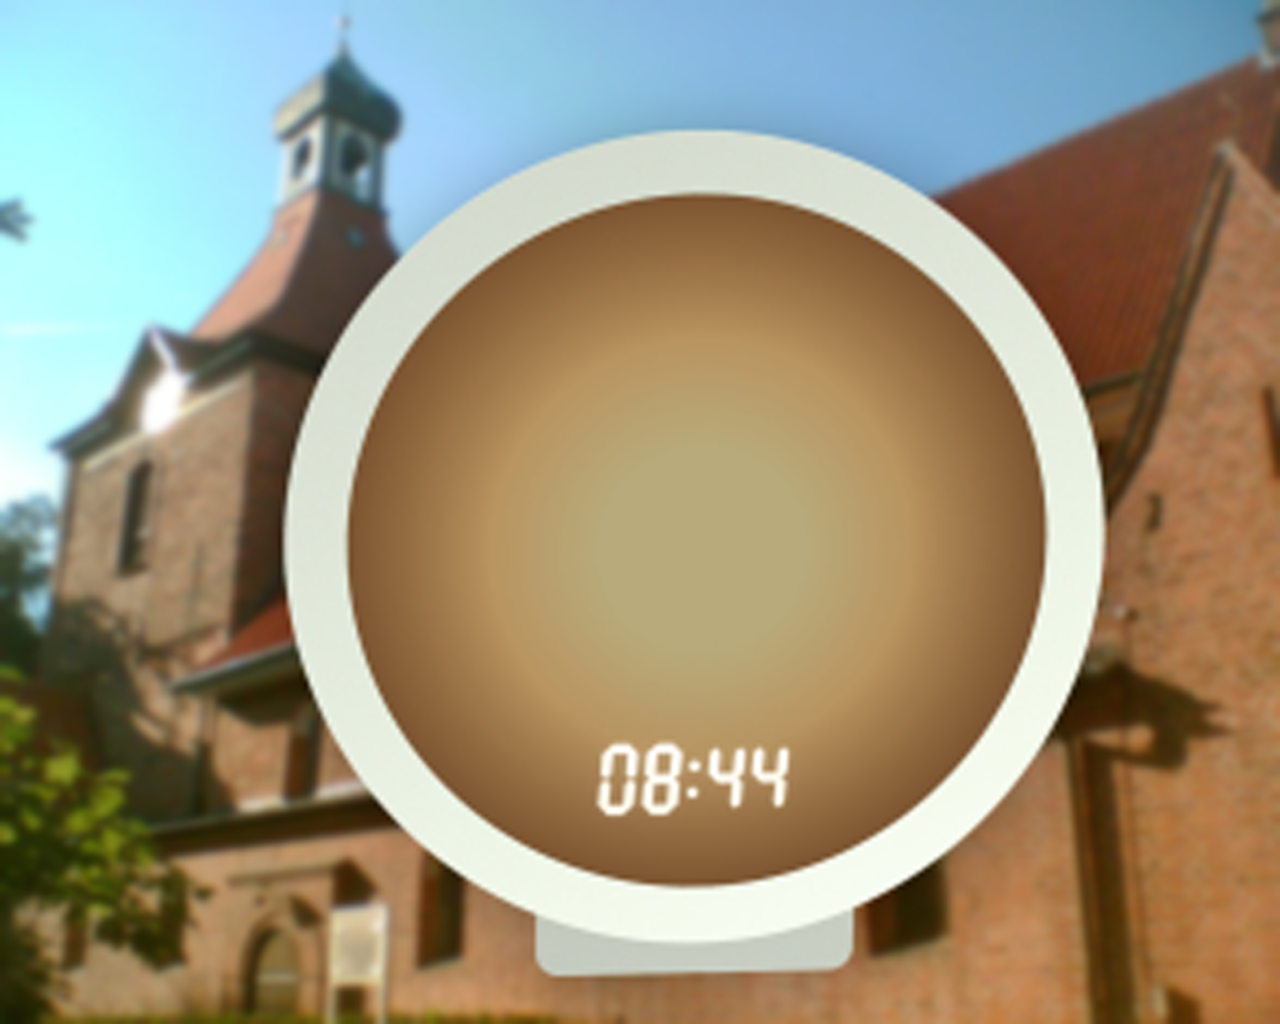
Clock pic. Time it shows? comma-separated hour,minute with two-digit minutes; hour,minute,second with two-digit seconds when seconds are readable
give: 8,44
